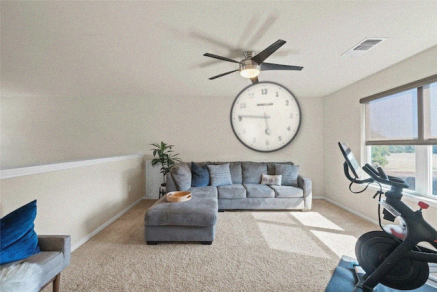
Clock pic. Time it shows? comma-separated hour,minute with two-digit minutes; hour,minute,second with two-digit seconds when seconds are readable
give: 5,46
